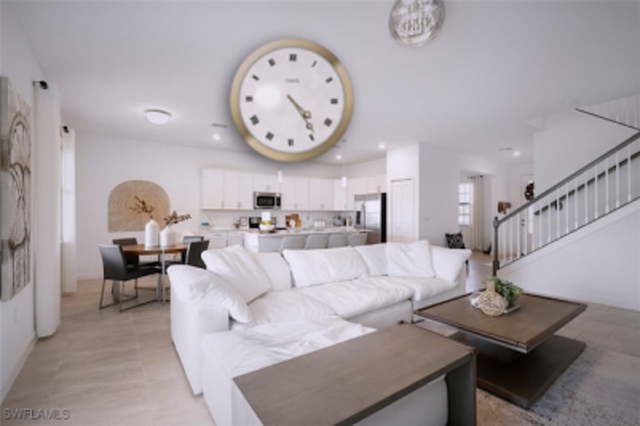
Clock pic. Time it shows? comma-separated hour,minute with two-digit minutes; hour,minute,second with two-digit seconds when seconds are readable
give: 4,24
